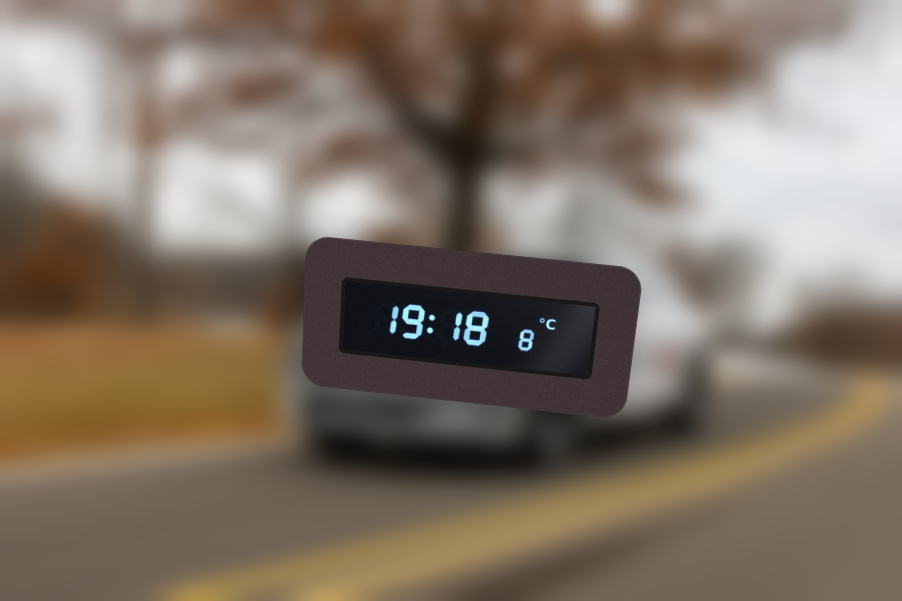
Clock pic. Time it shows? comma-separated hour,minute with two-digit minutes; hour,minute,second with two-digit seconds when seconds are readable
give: 19,18
